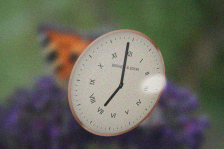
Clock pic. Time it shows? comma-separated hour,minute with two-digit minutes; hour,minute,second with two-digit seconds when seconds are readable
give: 6,59
